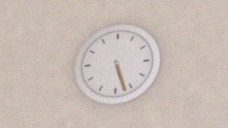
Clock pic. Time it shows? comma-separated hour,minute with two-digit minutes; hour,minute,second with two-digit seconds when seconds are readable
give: 5,27
